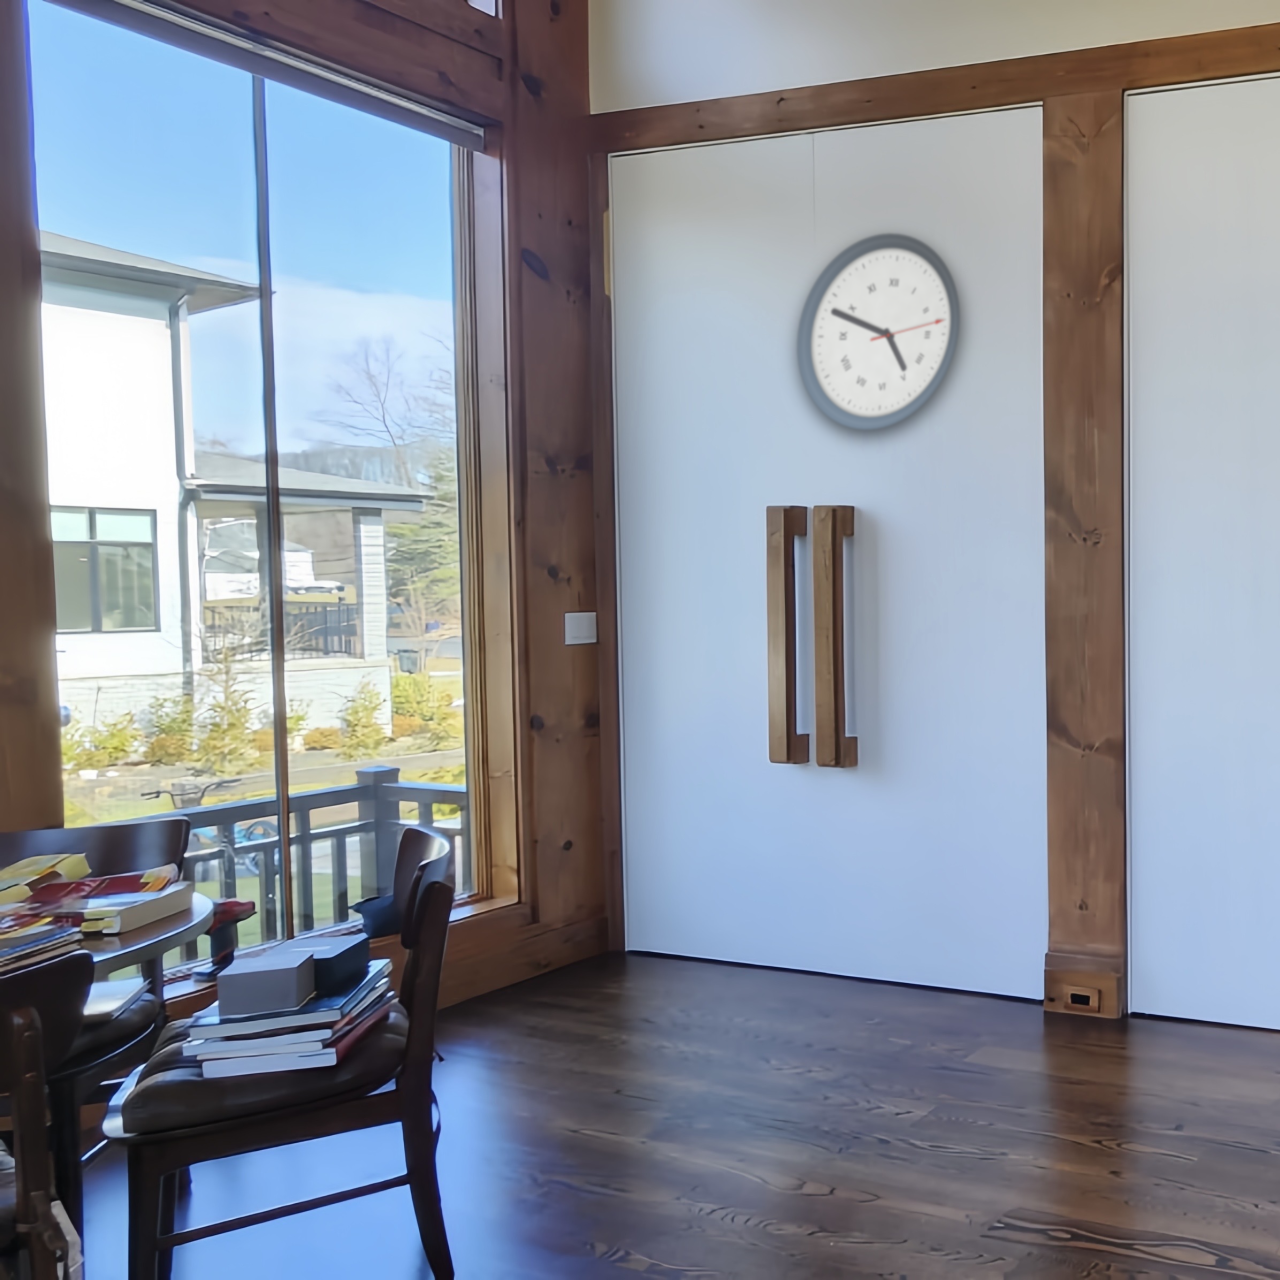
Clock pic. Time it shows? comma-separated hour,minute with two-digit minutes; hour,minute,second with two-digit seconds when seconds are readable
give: 4,48,13
